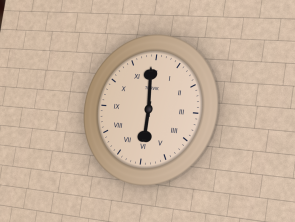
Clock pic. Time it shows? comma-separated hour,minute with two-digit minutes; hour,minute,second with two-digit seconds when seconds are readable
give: 5,59
